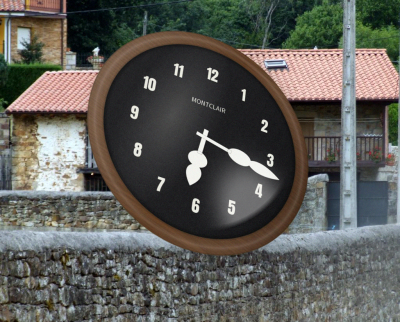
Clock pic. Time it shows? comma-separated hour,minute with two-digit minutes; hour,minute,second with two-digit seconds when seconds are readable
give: 6,17
